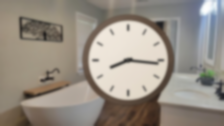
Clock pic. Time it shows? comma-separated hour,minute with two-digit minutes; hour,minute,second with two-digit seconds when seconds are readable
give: 8,16
